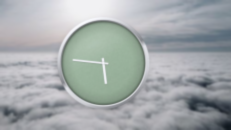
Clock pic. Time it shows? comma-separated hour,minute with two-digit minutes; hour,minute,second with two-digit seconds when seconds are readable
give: 5,46
